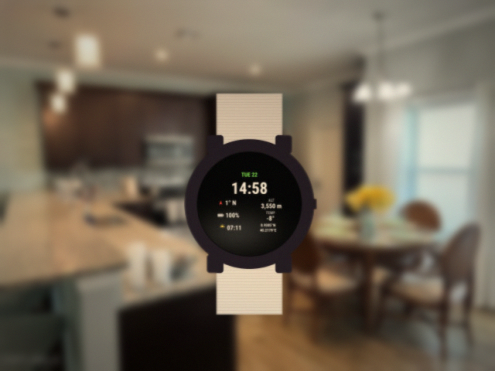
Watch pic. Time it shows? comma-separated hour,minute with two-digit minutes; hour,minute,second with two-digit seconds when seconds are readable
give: 14,58
